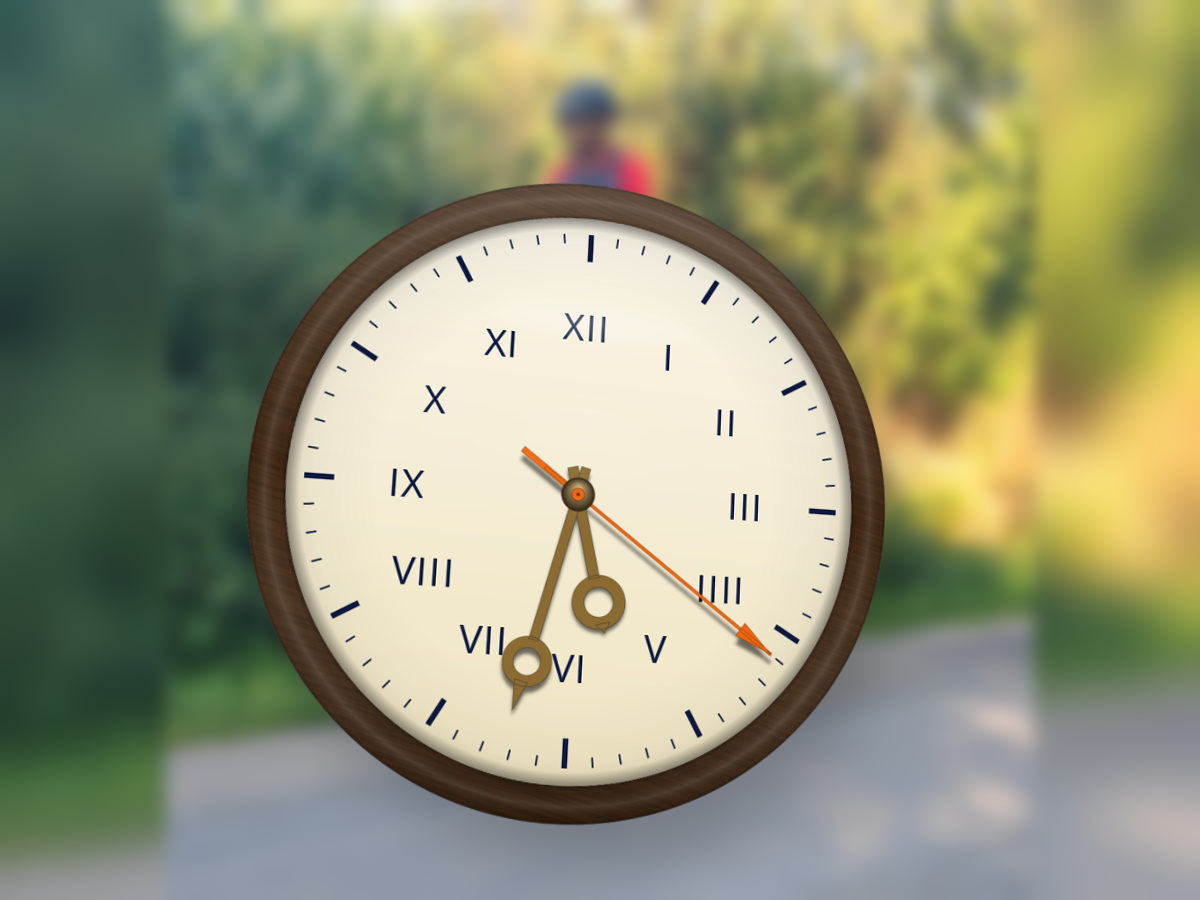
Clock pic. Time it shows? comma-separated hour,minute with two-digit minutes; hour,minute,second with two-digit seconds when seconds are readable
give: 5,32,21
